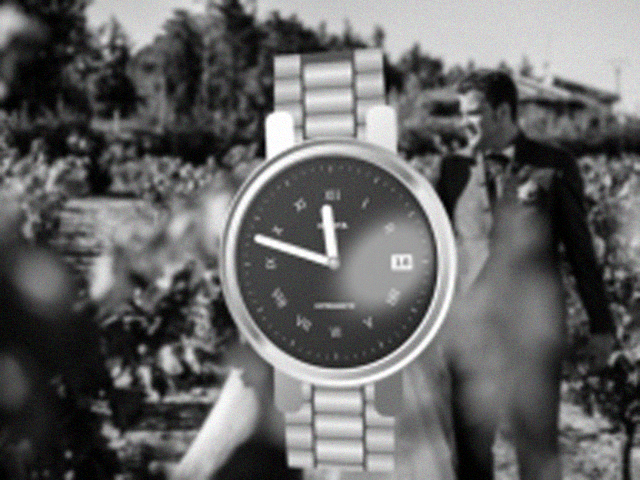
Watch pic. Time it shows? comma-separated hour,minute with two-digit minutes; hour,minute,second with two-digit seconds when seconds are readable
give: 11,48
